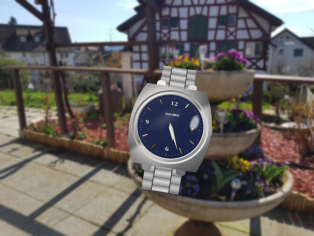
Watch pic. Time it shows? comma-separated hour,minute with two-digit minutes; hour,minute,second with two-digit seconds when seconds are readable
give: 5,26
